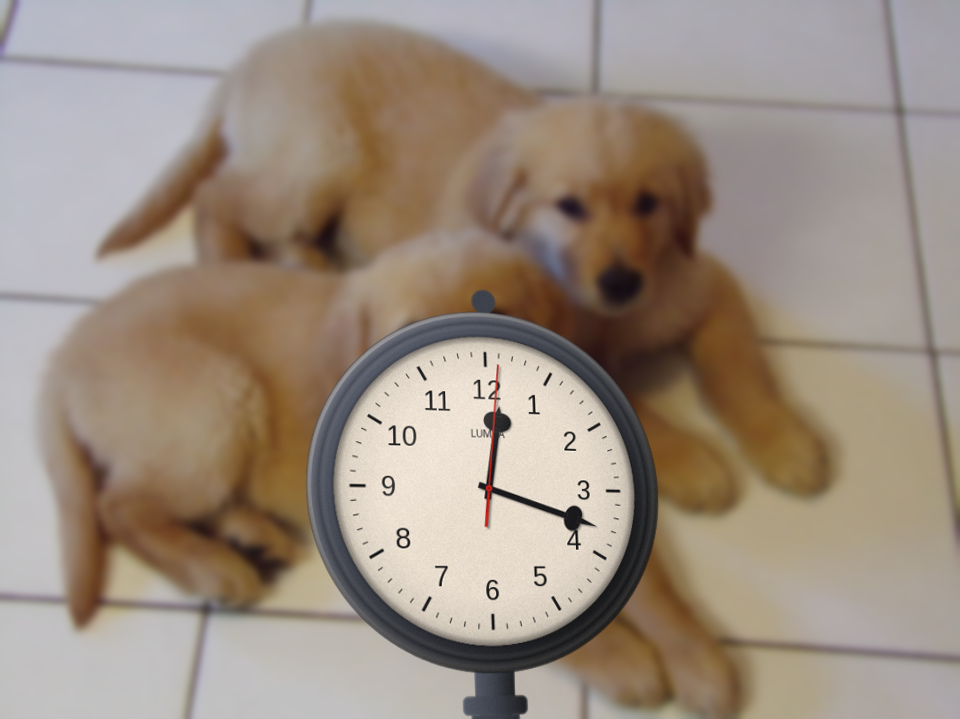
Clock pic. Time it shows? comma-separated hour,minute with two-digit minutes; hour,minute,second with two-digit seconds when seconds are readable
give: 12,18,01
